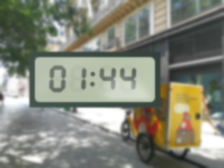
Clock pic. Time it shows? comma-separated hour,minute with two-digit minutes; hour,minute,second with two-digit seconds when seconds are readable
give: 1,44
